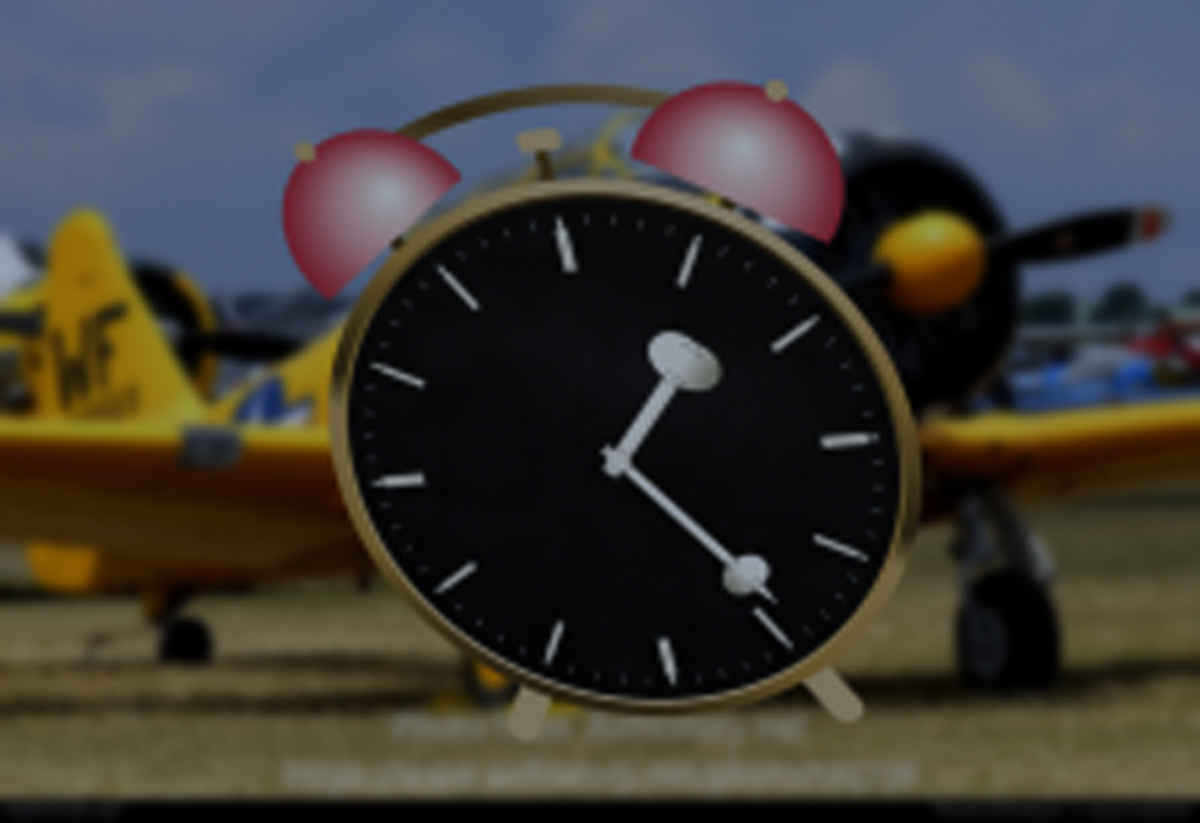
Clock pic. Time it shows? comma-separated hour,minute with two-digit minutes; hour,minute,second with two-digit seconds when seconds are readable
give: 1,24
